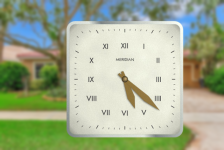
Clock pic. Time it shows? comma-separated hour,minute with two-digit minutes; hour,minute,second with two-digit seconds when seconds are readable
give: 5,22
